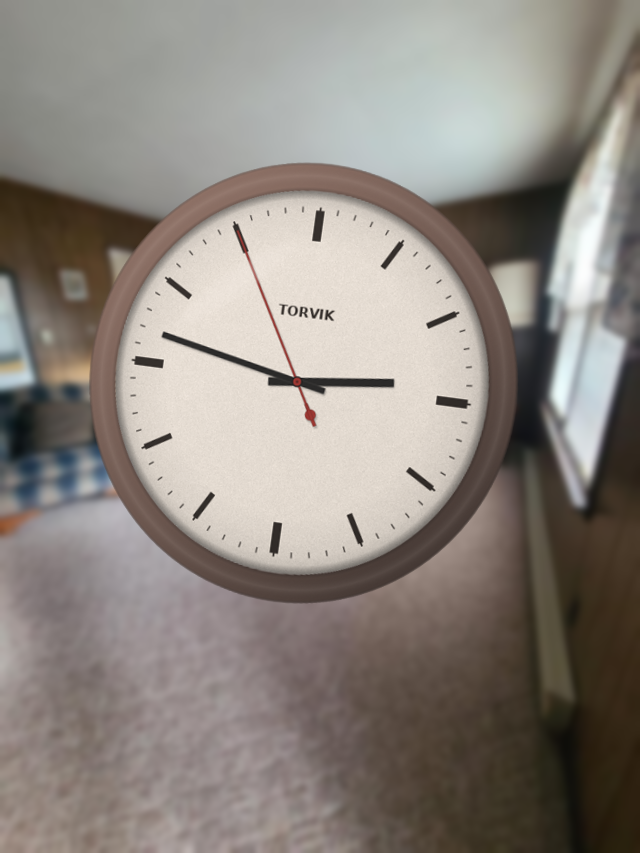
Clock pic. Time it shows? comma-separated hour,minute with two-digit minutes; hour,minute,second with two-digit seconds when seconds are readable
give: 2,46,55
